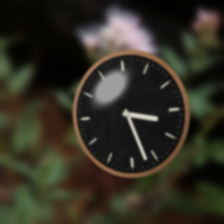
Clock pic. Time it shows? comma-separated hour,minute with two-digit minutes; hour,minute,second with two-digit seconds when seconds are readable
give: 3,27
